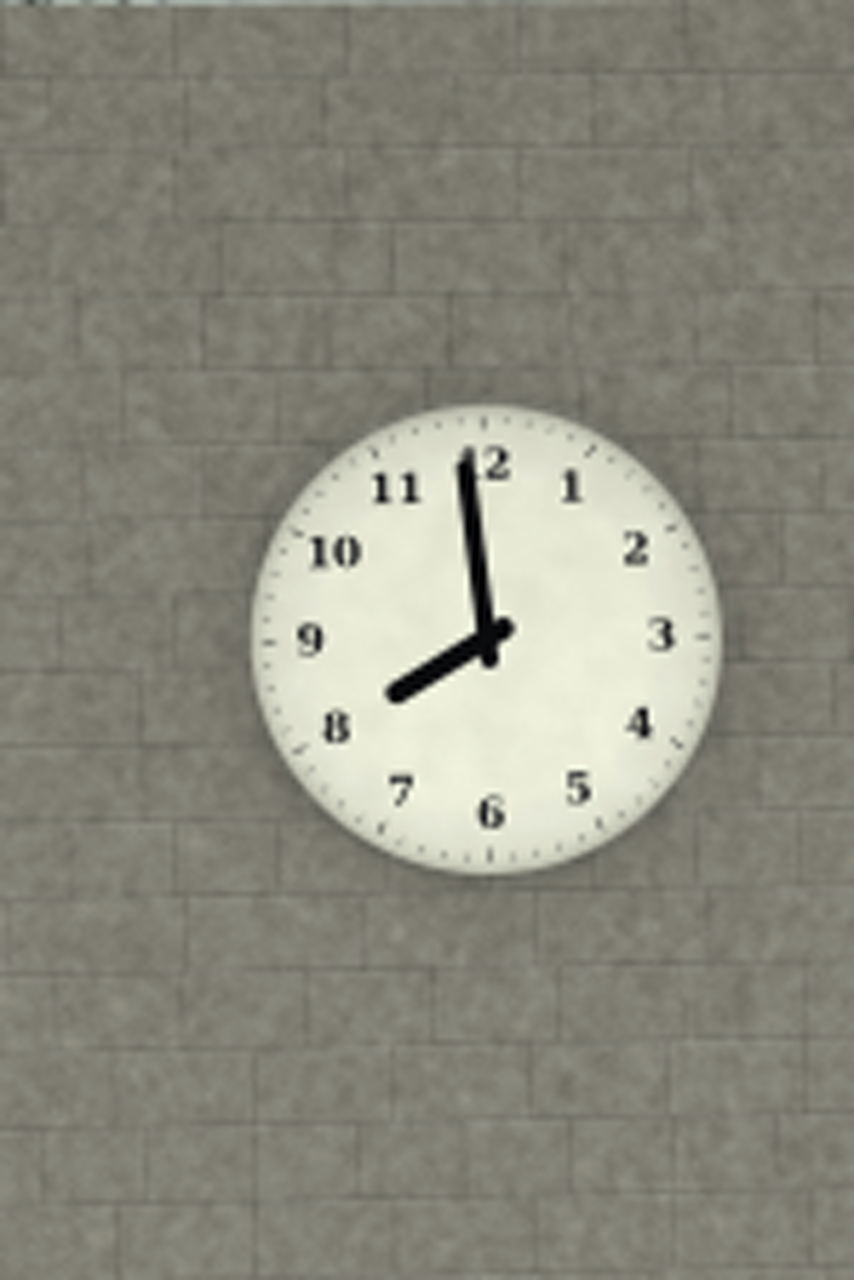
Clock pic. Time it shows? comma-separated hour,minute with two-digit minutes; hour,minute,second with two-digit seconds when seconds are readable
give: 7,59
